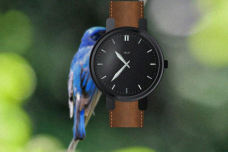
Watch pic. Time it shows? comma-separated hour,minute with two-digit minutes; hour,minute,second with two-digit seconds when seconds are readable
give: 10,37
